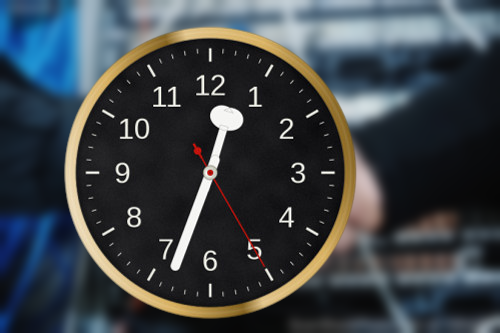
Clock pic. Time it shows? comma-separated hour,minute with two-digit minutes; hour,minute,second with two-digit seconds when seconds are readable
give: 12,33,25
